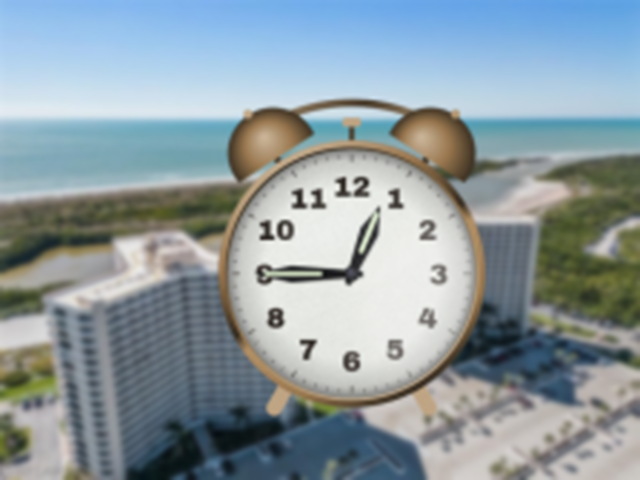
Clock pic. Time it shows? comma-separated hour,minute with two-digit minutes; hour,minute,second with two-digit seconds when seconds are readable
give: 12,45
